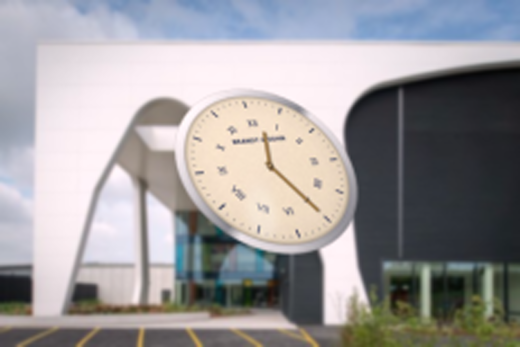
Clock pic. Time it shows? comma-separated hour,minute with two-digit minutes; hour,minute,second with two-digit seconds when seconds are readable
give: 12,25
